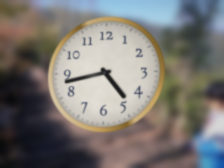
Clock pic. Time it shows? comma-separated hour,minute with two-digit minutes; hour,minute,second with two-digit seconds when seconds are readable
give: 4,43
